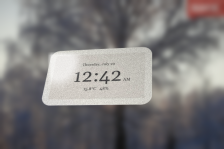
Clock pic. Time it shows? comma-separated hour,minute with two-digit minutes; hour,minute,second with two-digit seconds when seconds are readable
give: 12,42
